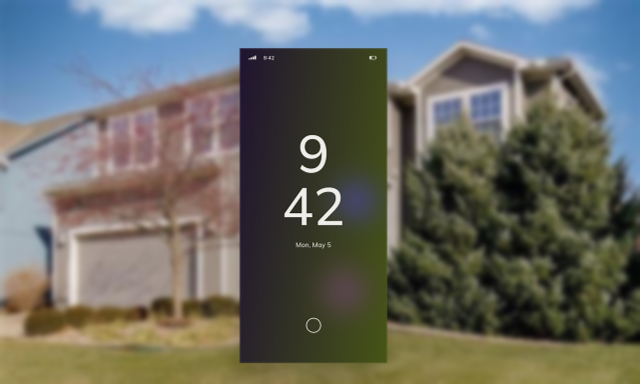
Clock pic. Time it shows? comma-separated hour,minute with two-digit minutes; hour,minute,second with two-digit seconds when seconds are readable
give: 9,42
